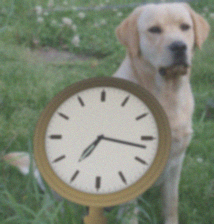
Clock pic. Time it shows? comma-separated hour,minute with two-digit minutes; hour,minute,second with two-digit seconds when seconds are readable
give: 7,17
